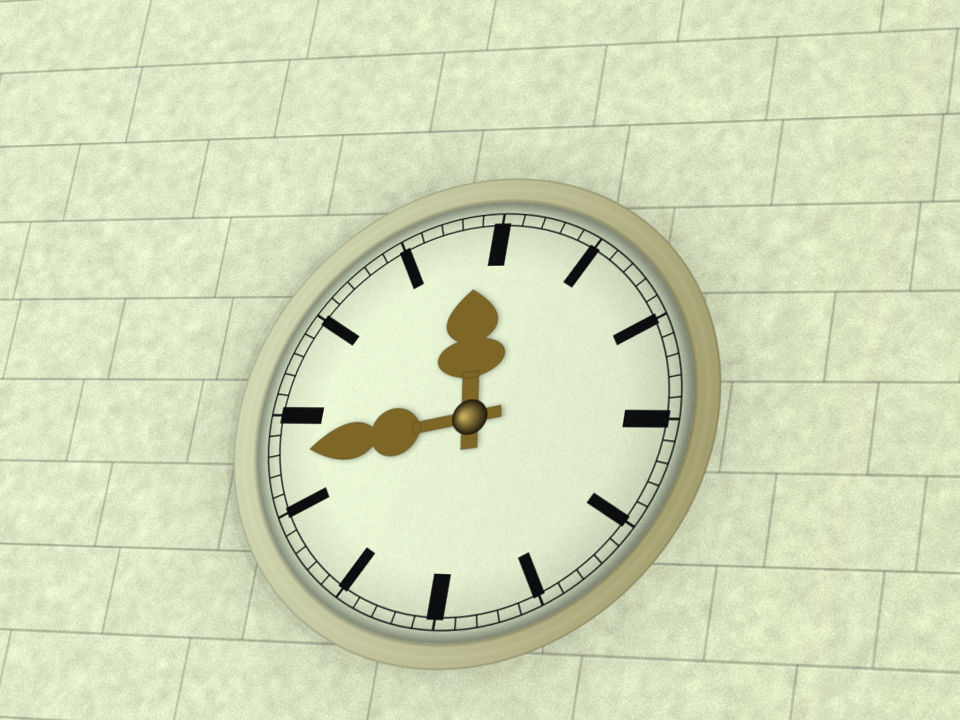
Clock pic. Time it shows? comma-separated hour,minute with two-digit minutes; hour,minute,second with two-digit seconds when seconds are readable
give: 11,43
